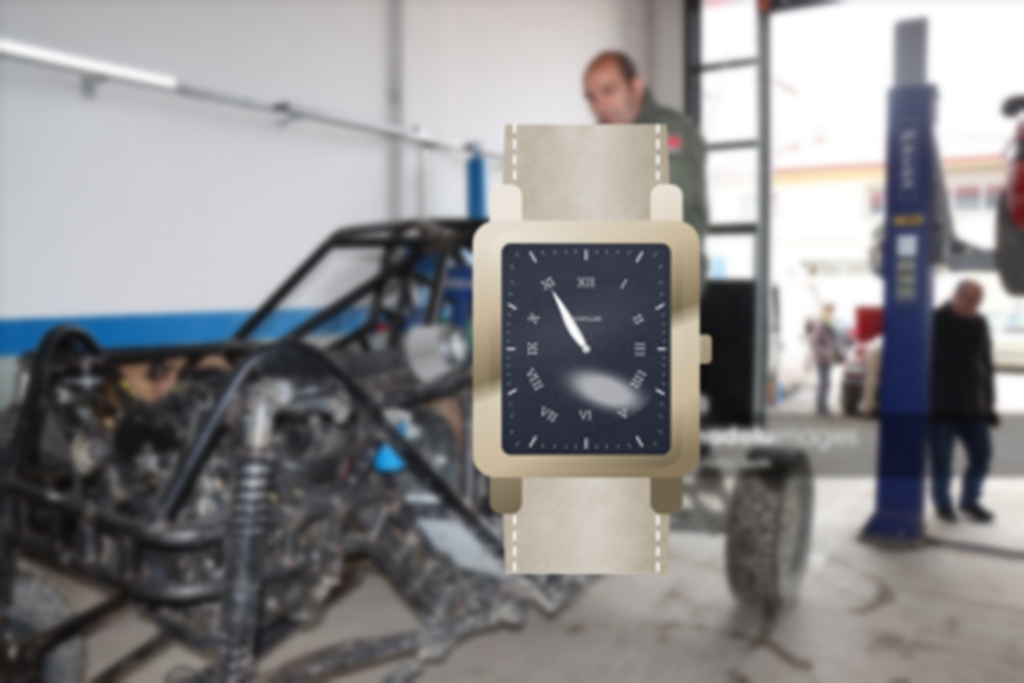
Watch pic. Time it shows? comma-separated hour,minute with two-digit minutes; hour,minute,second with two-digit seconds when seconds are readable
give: 10,55
